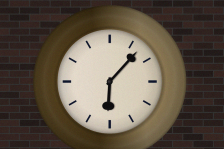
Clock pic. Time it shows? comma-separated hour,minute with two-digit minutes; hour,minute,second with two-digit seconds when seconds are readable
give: 6,07
